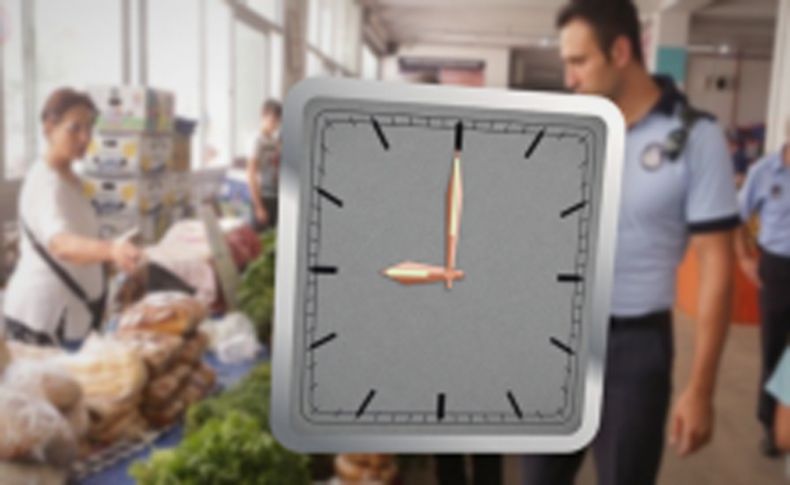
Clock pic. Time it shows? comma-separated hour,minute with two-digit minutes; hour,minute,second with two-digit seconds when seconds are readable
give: 9,00
